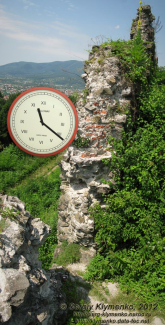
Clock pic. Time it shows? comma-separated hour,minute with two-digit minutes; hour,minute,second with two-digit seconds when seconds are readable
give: 11,21
